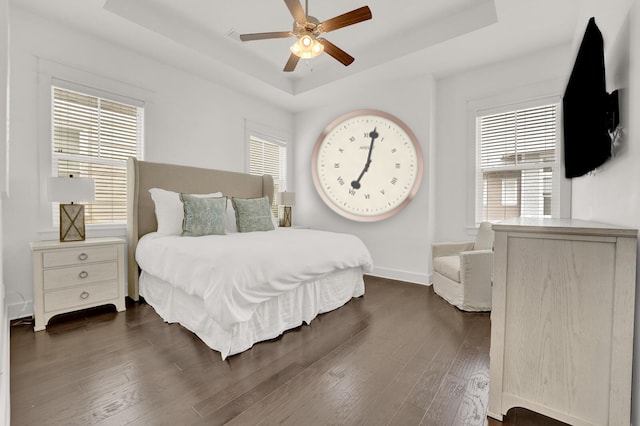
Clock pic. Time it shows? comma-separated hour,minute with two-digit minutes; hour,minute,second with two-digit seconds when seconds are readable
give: 7,02
